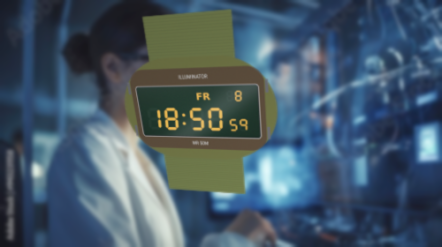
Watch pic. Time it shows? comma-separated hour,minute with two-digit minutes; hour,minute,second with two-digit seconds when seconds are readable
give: 18,50,59
